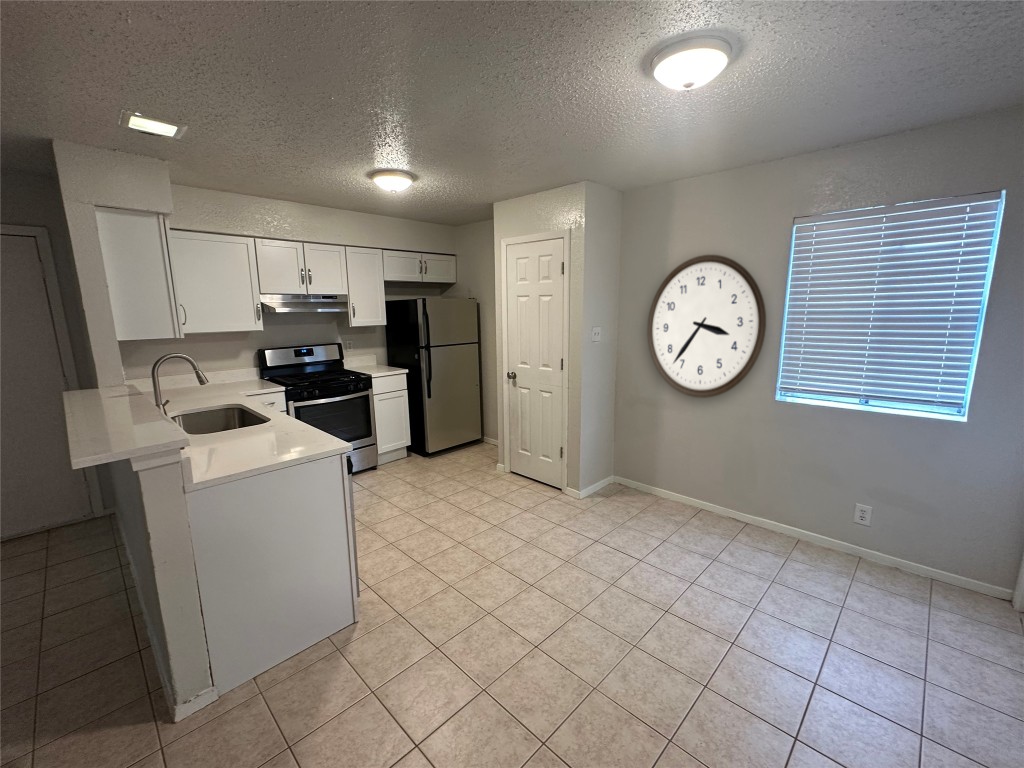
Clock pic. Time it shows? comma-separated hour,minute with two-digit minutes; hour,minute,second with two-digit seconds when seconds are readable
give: 3,37
